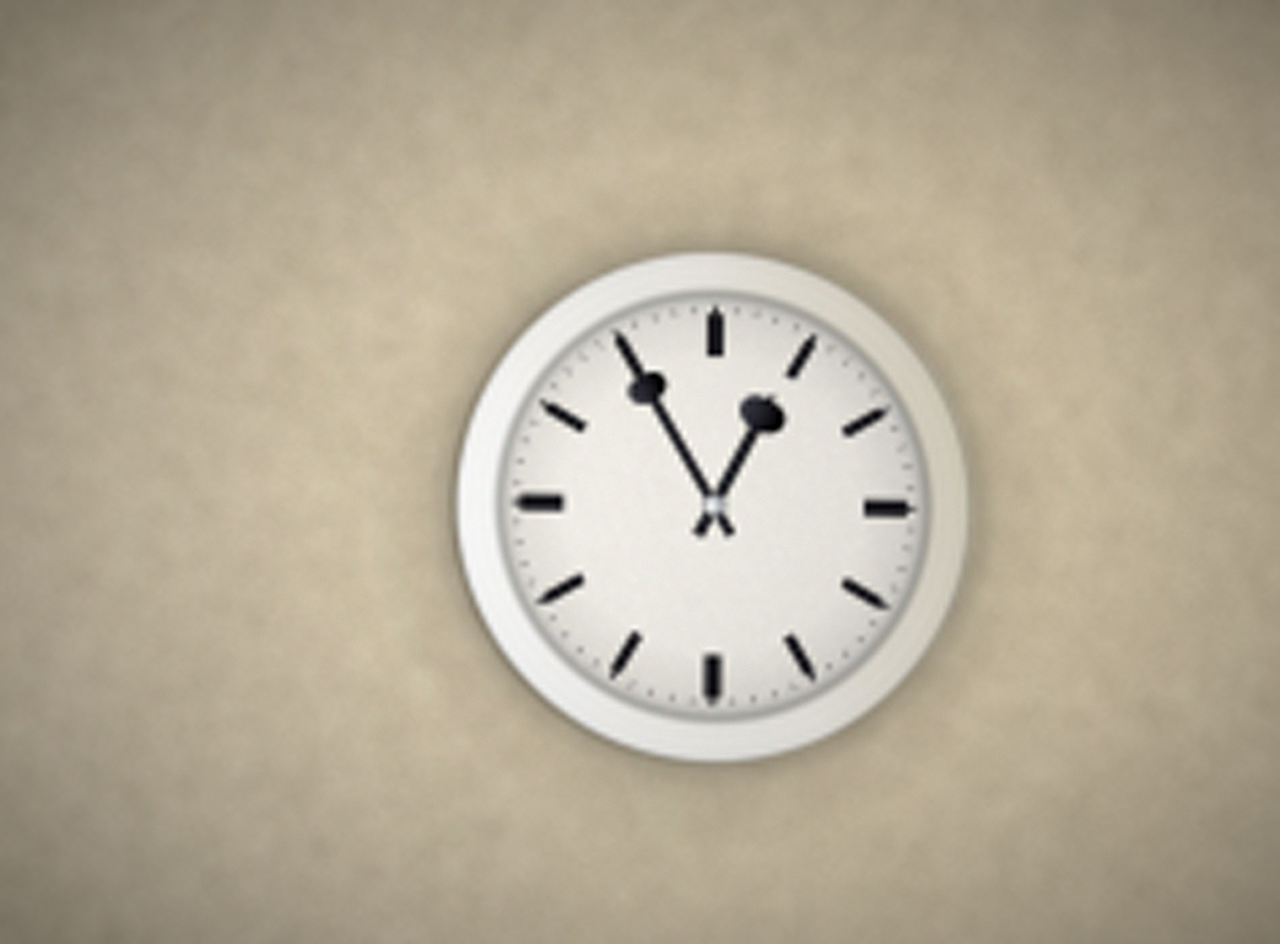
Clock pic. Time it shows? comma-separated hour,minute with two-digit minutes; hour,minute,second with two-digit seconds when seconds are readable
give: 12,55
